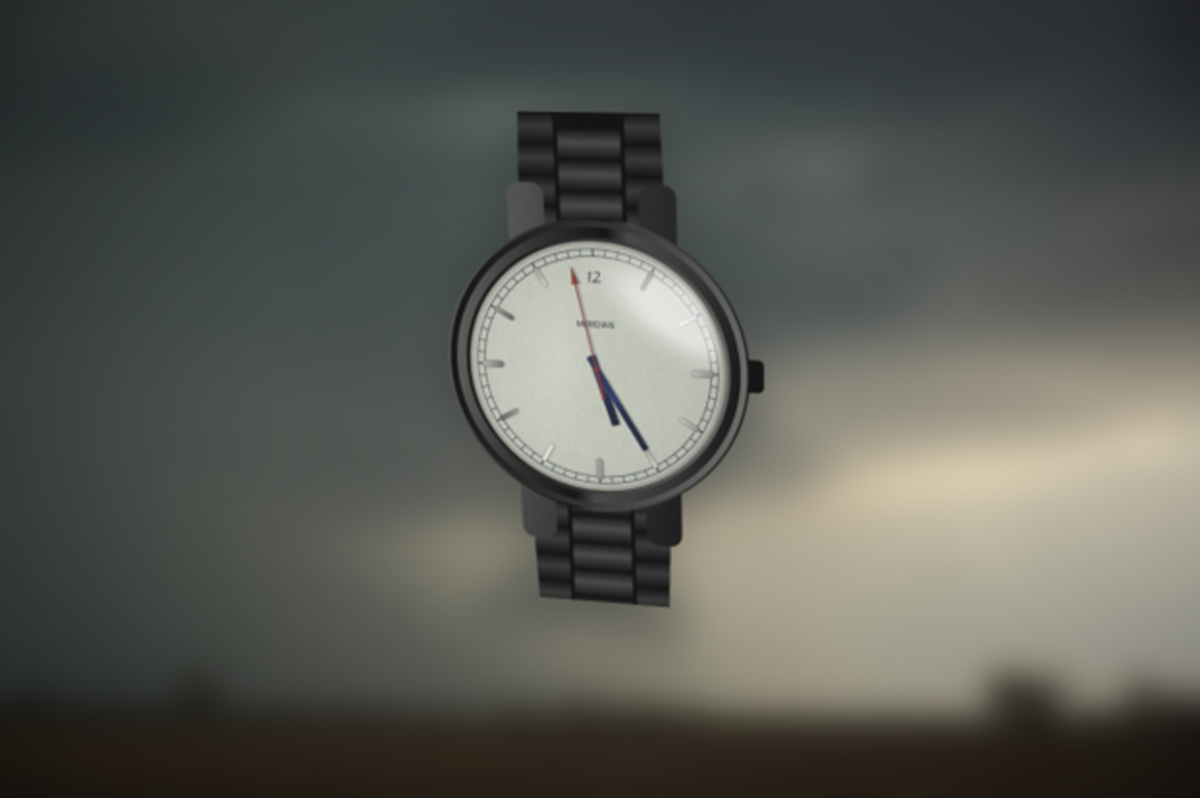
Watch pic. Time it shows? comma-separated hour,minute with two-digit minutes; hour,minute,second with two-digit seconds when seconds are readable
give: 5,24,58
